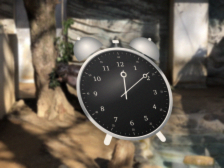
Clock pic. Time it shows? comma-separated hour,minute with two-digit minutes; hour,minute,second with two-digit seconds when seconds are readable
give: 12,09
